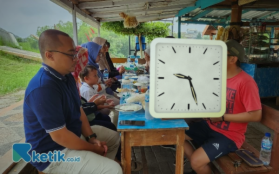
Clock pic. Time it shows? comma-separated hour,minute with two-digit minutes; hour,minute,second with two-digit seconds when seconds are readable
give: 9,27
